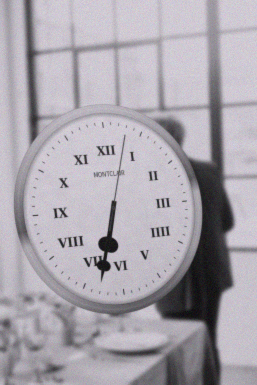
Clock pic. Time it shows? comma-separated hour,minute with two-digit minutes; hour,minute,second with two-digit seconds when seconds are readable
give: 6,33,03
